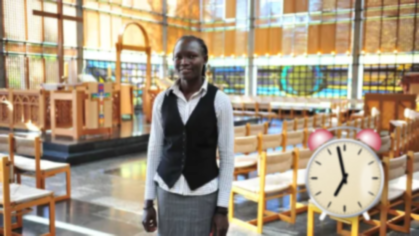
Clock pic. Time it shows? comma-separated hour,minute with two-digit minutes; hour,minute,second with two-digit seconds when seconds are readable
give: 6,58
